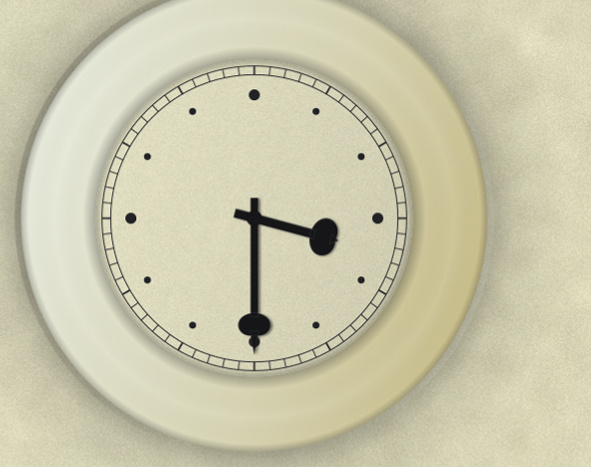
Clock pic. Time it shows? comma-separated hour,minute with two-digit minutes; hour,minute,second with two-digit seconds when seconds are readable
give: 3,30
